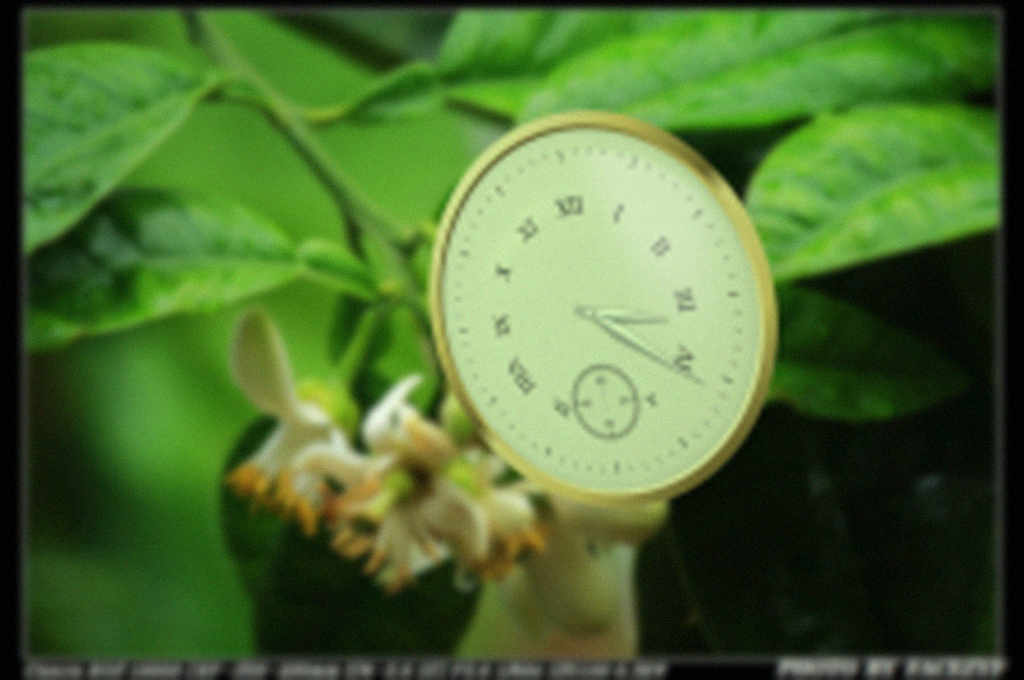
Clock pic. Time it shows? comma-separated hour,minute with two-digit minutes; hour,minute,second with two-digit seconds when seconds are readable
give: 3,21
